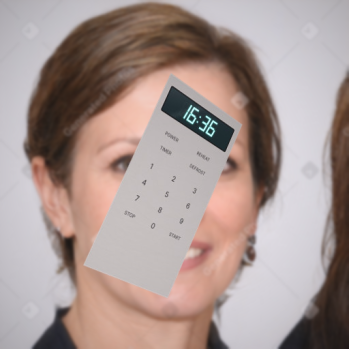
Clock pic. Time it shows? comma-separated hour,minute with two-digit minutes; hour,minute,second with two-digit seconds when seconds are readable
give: 16,36
